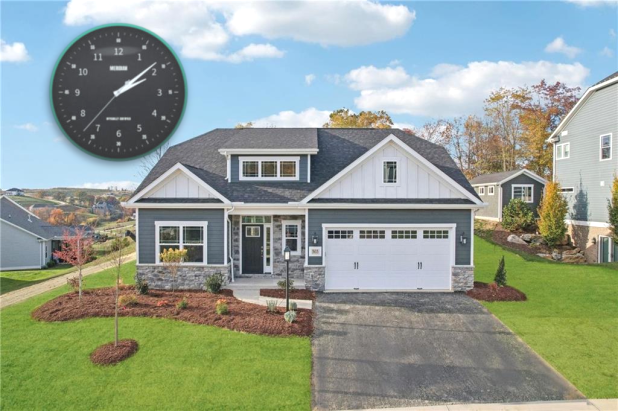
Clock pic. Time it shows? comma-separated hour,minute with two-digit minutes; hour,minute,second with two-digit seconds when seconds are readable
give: 2,08,37
